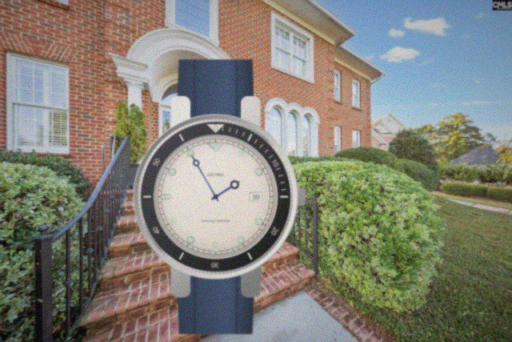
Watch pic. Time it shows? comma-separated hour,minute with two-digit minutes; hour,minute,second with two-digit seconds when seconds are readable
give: 1,55
